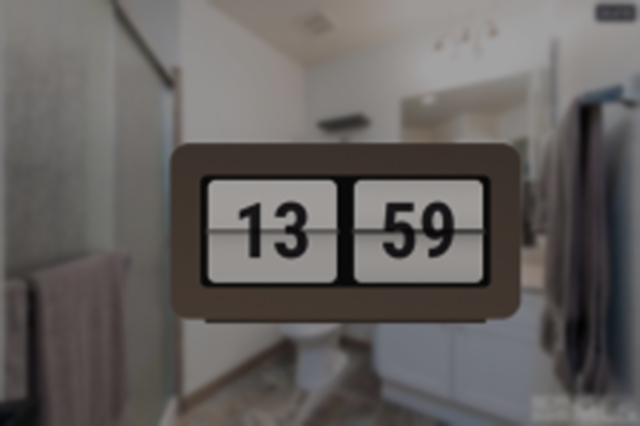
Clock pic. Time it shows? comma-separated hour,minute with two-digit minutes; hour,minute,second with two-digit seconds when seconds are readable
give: 13,59
